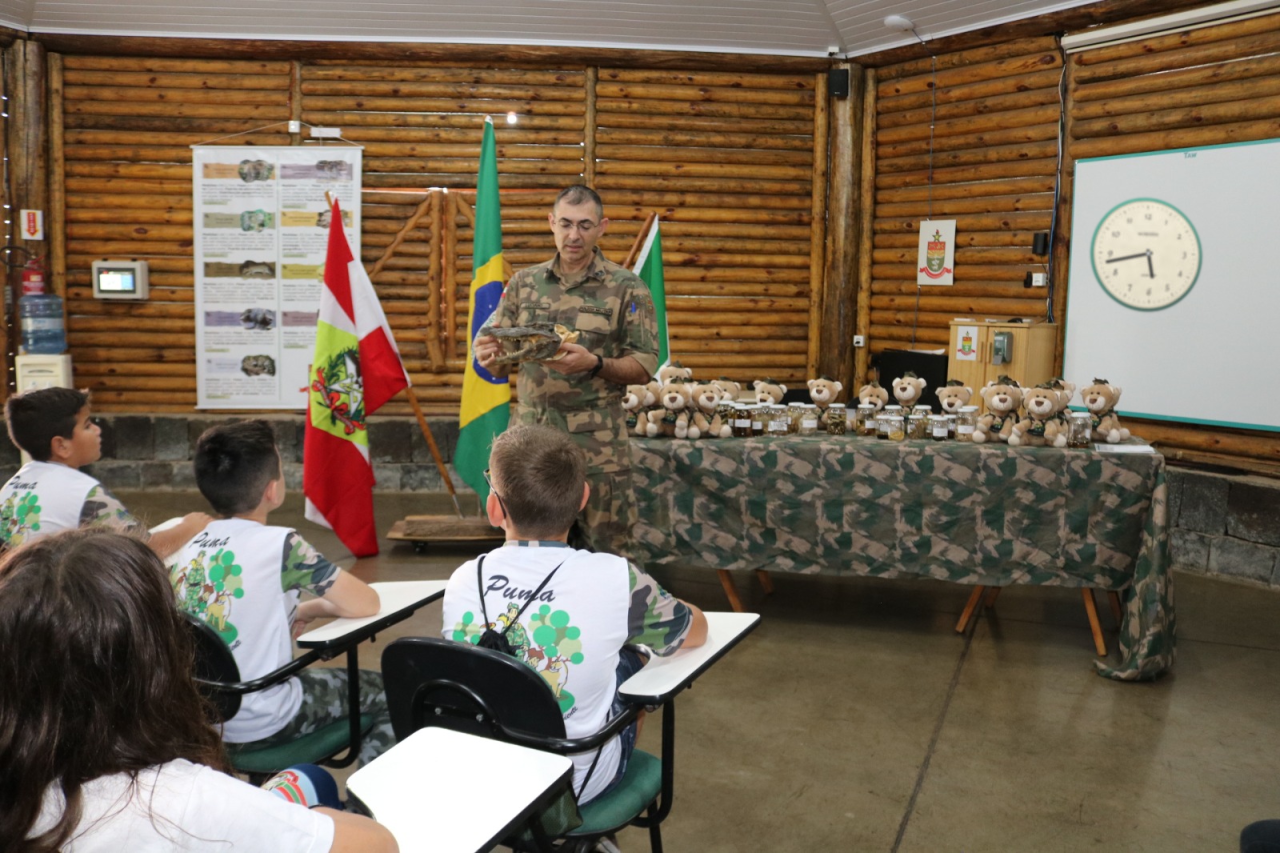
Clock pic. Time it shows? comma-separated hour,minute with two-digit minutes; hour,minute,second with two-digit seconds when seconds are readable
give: 5,43
